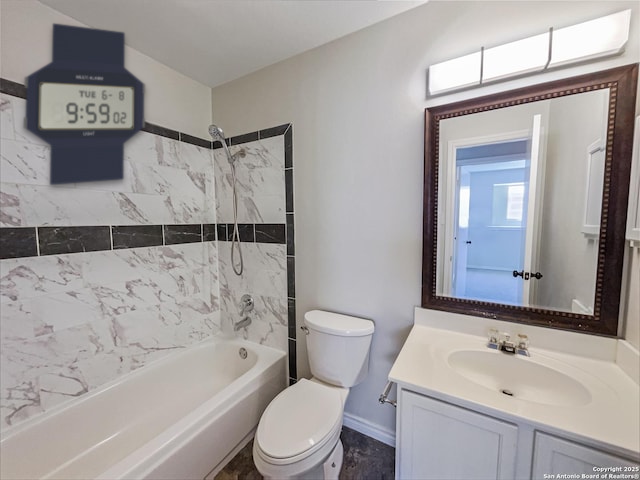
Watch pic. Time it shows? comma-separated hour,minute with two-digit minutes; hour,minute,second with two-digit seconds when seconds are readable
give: 9,59,02
